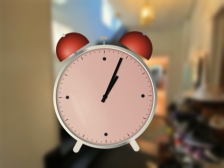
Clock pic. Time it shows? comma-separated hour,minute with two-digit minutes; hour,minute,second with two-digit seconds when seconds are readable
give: 1,04
